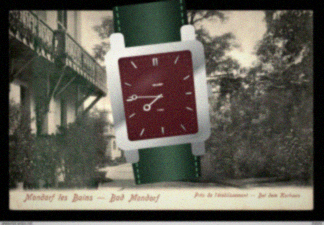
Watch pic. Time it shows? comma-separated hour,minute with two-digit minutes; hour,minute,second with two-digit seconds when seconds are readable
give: 7,46
